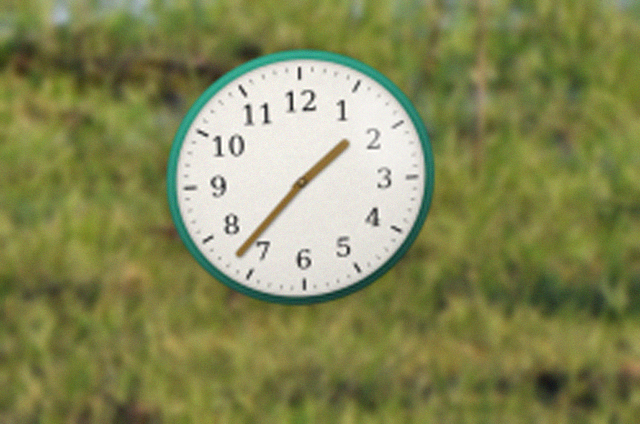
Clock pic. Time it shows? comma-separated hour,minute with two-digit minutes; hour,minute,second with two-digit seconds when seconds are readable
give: 1,37
